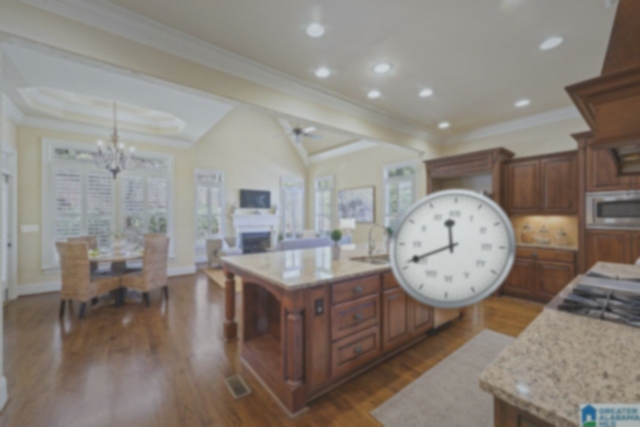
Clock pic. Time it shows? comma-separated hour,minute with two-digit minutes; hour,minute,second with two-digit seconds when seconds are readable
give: 11,41
